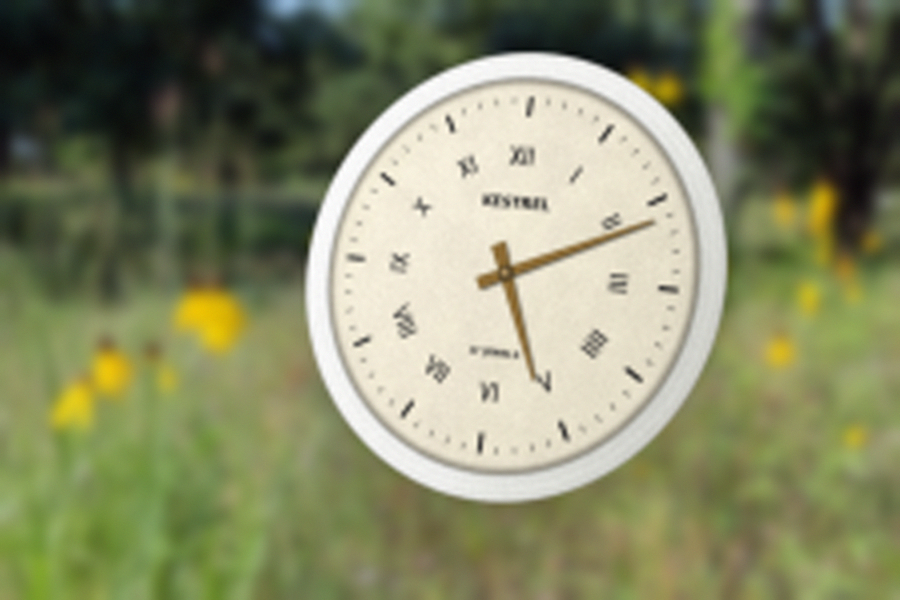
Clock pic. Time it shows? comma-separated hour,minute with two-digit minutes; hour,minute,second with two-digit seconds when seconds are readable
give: 5,11
